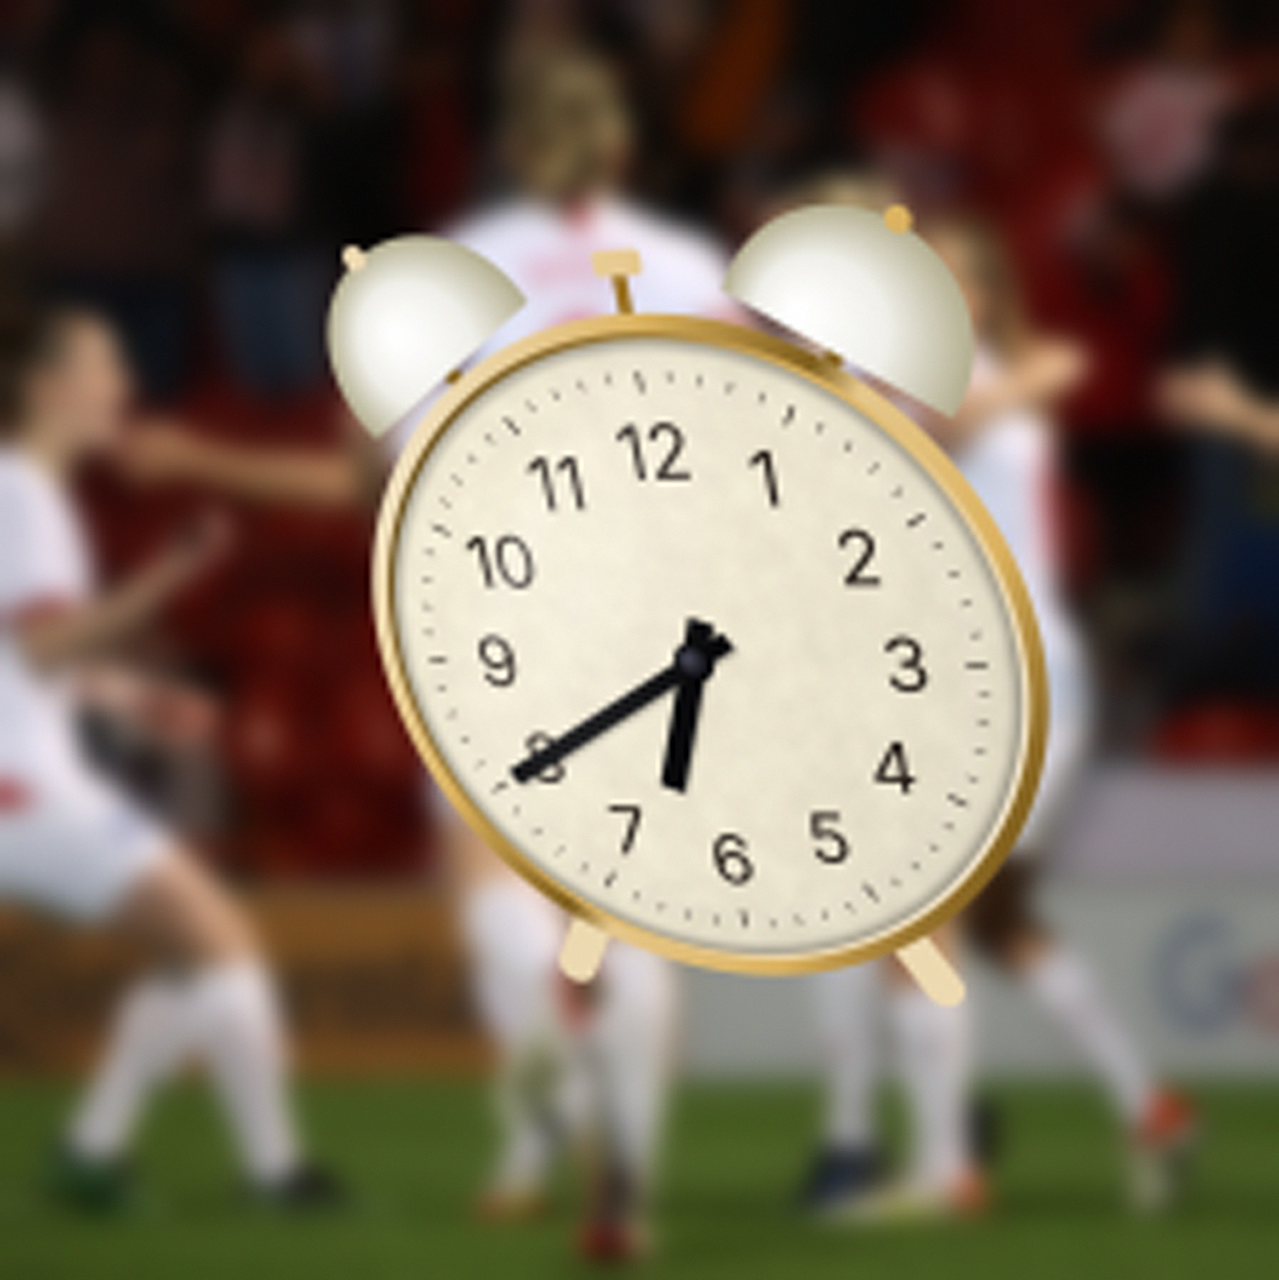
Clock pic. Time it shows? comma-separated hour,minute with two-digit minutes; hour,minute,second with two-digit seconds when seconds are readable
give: 6,40
